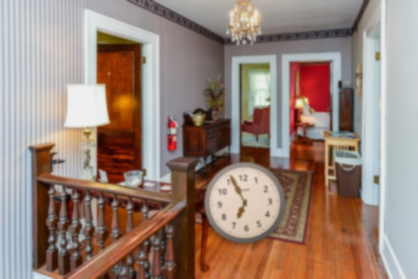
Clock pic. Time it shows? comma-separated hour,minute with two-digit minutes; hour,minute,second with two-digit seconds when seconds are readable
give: 6,56
